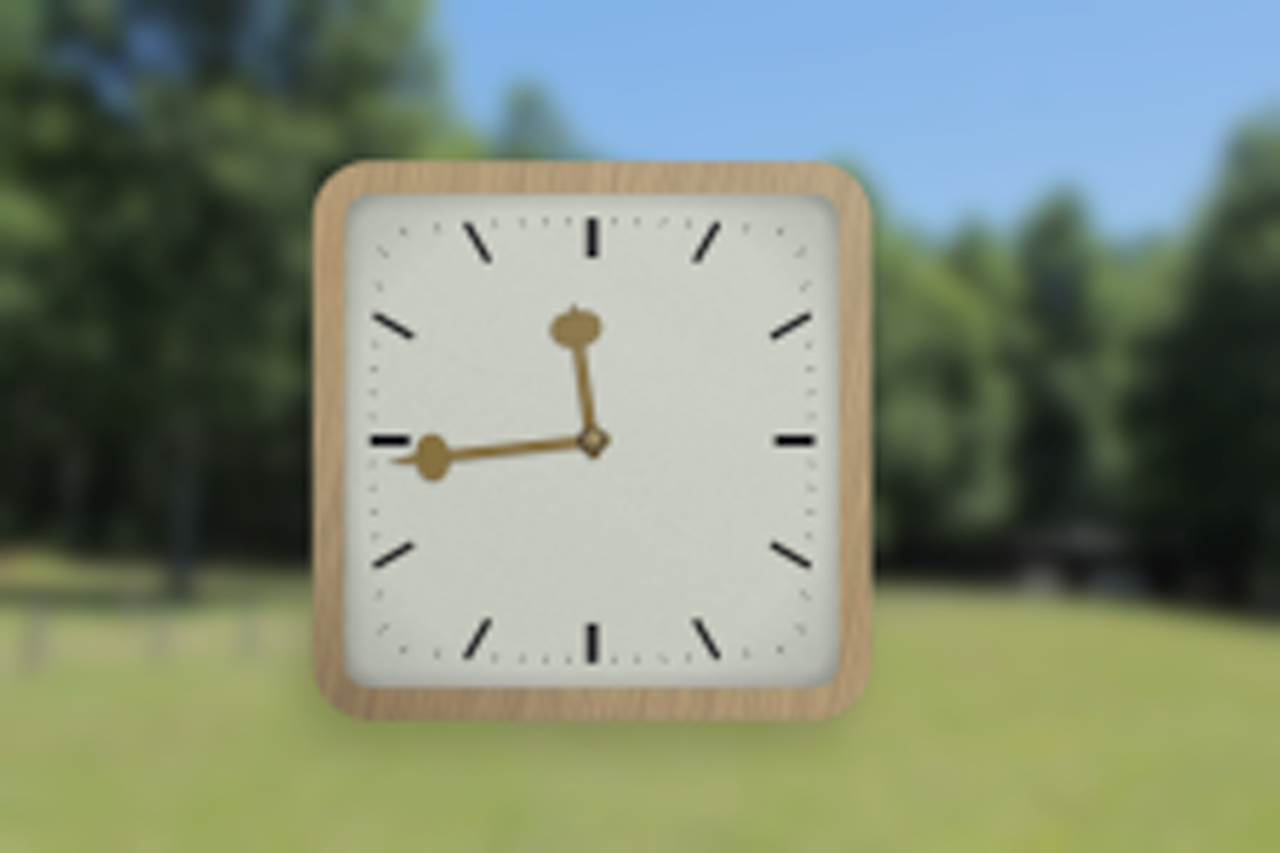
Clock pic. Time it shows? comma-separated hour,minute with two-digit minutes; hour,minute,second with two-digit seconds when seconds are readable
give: 11,44
